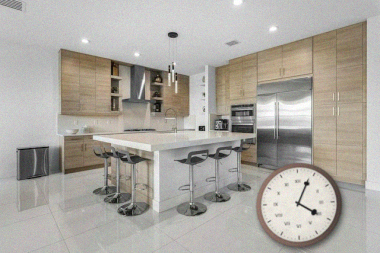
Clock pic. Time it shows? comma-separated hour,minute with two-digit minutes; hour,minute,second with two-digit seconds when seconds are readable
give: 4,04
